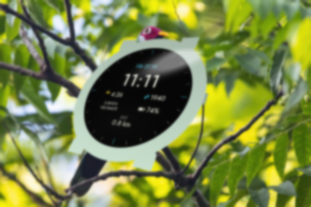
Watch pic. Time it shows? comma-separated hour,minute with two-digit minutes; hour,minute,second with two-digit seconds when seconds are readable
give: 11,11
